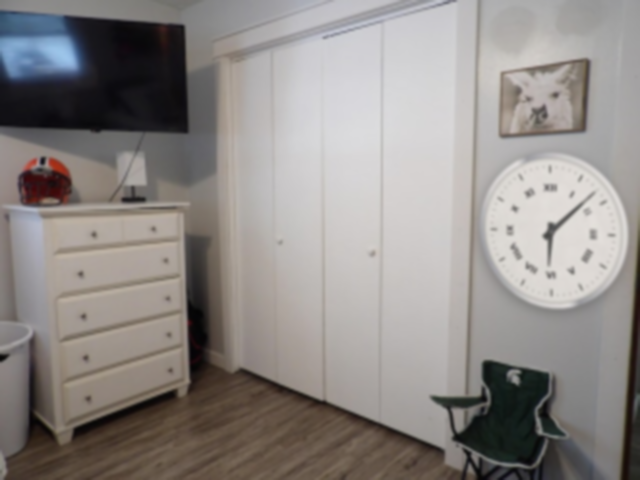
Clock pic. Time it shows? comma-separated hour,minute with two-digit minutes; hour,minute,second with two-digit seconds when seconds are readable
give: 6,08
